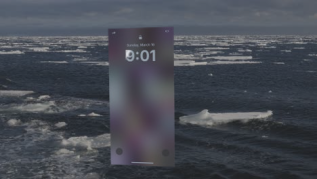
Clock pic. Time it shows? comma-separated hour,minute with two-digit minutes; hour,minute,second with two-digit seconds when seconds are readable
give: 9,01
